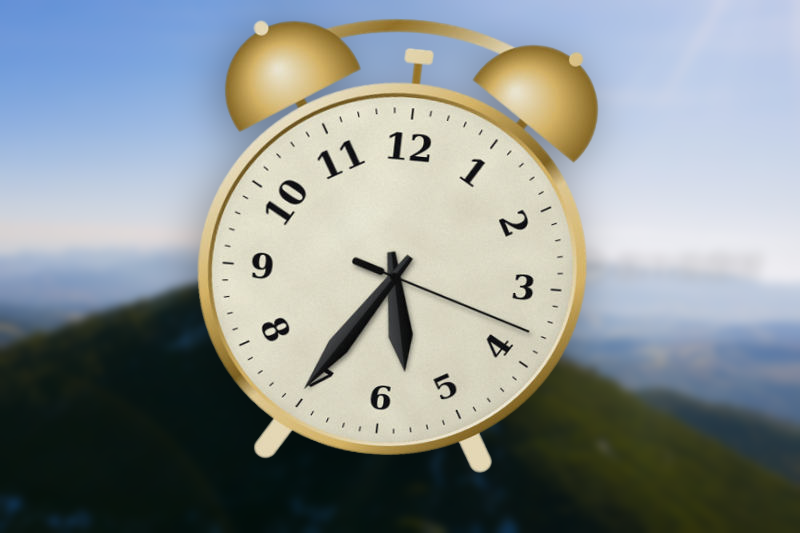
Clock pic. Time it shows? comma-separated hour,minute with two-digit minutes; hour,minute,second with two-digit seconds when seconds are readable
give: 5,35,18
